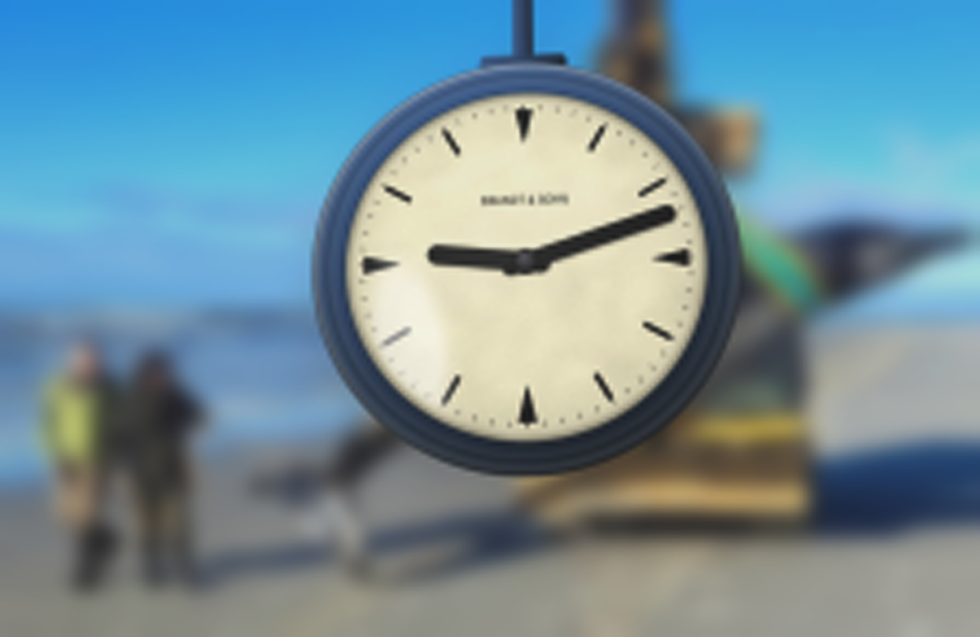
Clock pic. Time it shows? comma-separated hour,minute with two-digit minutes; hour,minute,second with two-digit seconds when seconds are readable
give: 9,12
